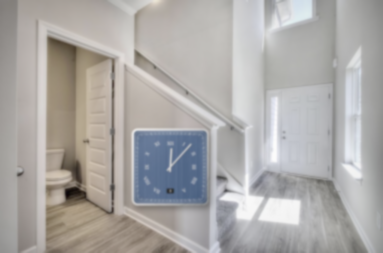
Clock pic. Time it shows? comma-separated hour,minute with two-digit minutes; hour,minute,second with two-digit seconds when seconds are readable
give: 12,07
